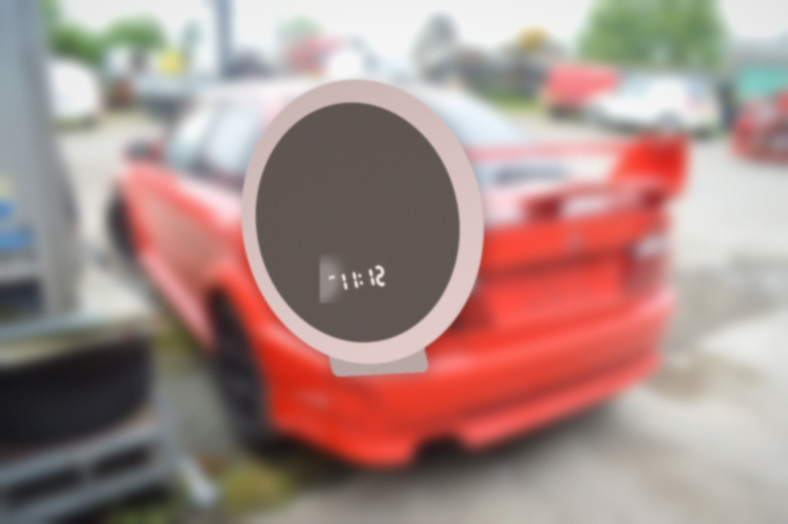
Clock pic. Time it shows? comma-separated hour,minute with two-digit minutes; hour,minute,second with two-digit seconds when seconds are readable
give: 11,12
